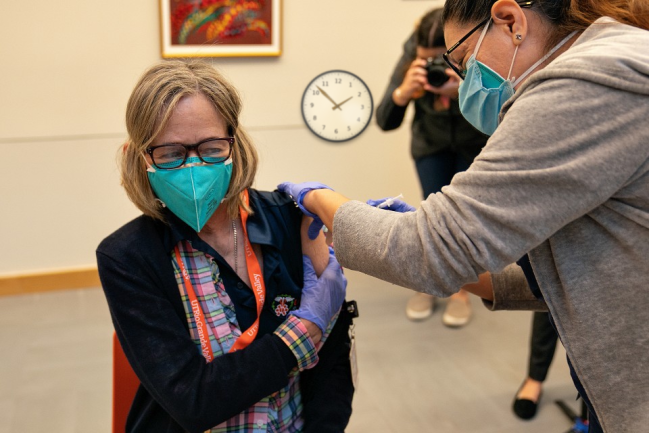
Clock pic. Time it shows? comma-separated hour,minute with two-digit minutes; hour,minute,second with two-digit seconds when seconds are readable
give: 1,52
